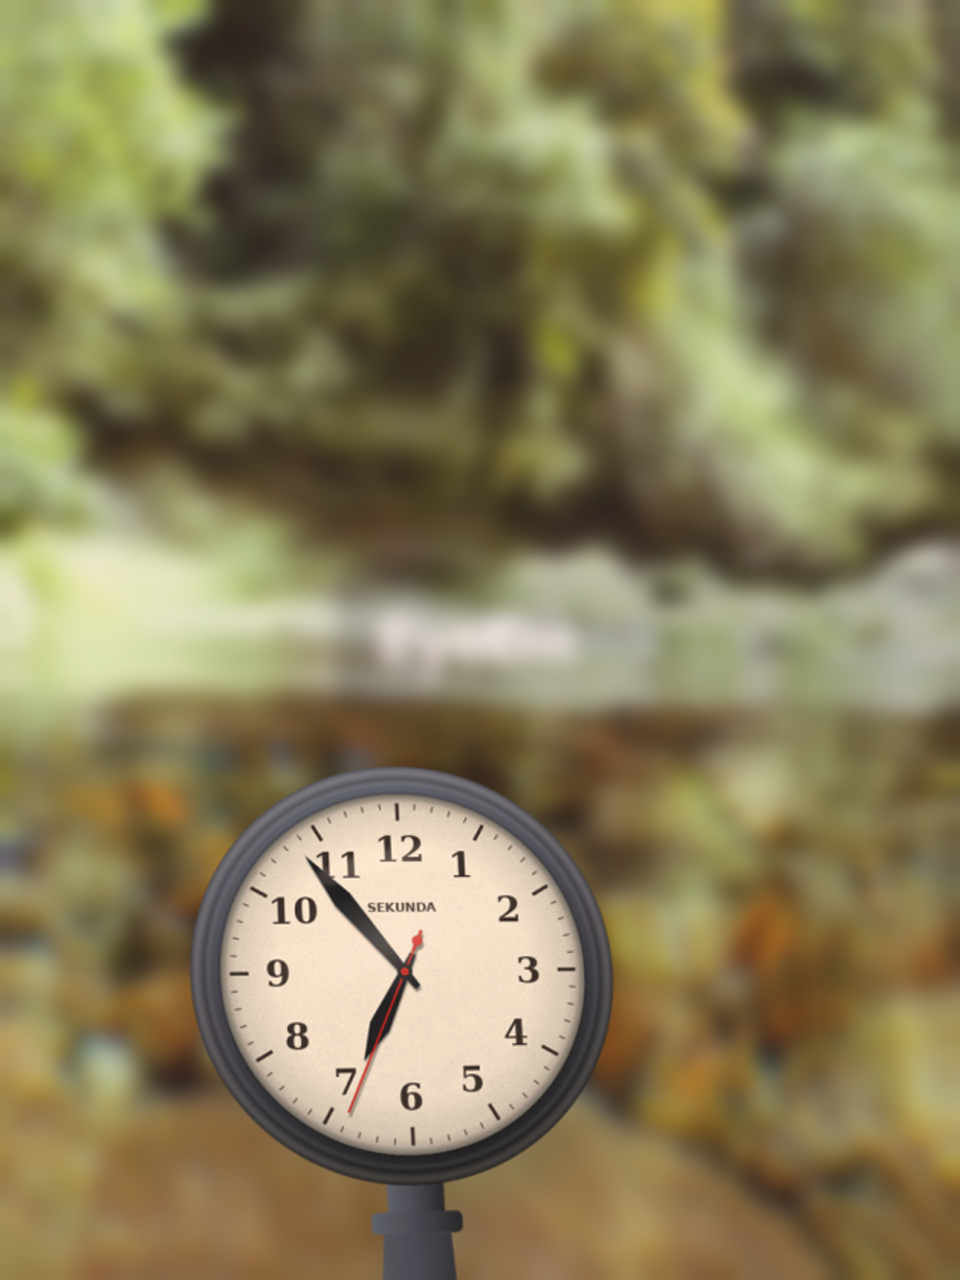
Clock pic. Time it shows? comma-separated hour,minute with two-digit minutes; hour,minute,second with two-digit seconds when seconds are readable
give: 6,53,34
